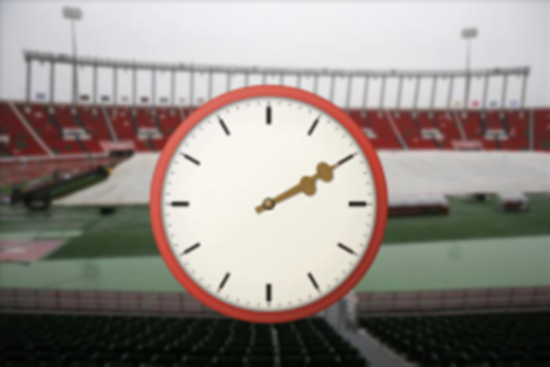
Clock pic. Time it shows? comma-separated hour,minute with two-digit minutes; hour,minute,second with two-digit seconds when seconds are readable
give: 2,10
